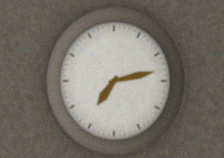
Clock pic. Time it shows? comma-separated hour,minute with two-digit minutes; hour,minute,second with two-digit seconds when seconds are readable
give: 7,13
